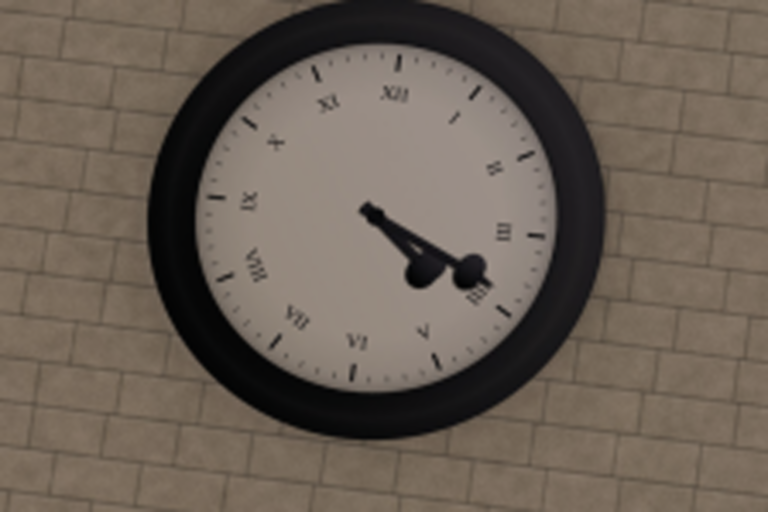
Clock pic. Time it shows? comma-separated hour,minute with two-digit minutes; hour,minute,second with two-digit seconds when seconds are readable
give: 4,19
